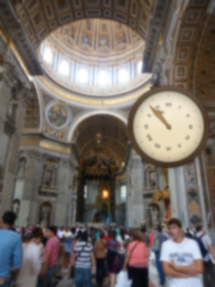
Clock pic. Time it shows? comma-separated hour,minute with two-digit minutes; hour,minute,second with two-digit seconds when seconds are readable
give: 10,53
